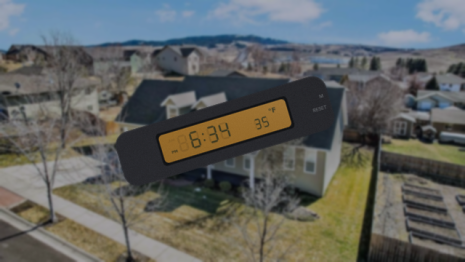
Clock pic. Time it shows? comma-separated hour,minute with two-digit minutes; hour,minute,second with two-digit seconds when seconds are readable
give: 6,34
